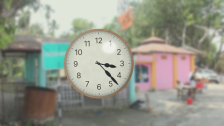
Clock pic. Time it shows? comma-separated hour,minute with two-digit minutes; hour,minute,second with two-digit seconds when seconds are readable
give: 3,23
